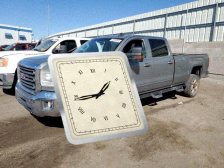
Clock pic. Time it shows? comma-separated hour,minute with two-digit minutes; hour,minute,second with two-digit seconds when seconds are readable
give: 1,44
